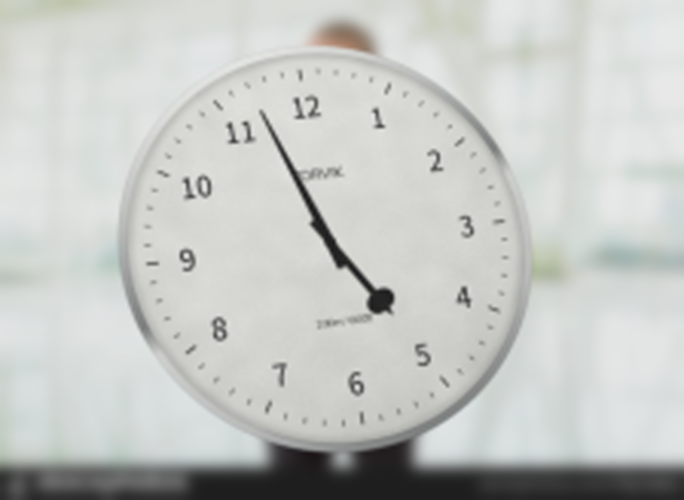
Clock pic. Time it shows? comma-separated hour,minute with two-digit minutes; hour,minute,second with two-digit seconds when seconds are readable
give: 4,57
